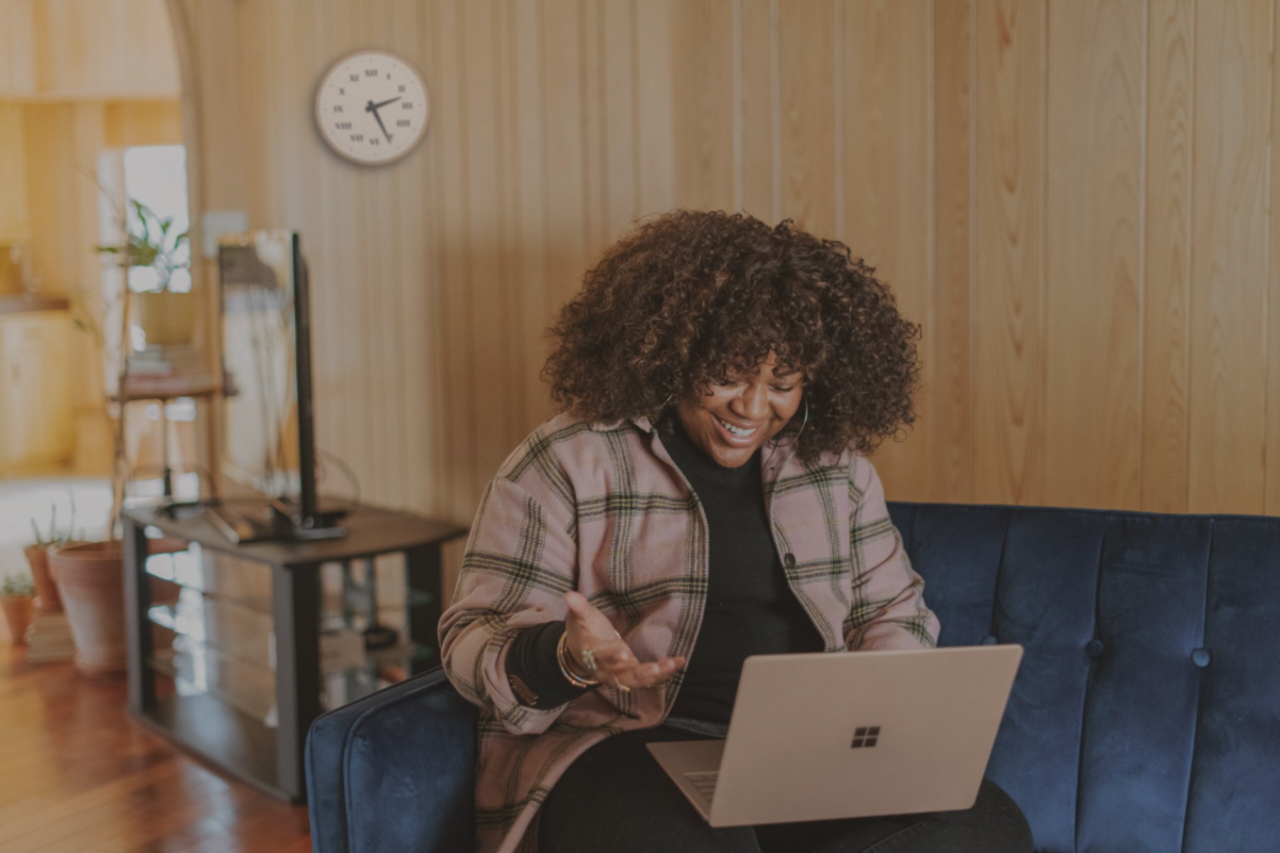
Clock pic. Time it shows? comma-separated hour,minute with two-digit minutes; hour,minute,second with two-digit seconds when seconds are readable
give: 2,26
